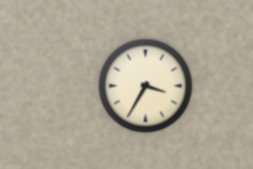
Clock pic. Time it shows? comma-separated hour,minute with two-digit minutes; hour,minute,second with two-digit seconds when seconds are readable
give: 3,35
